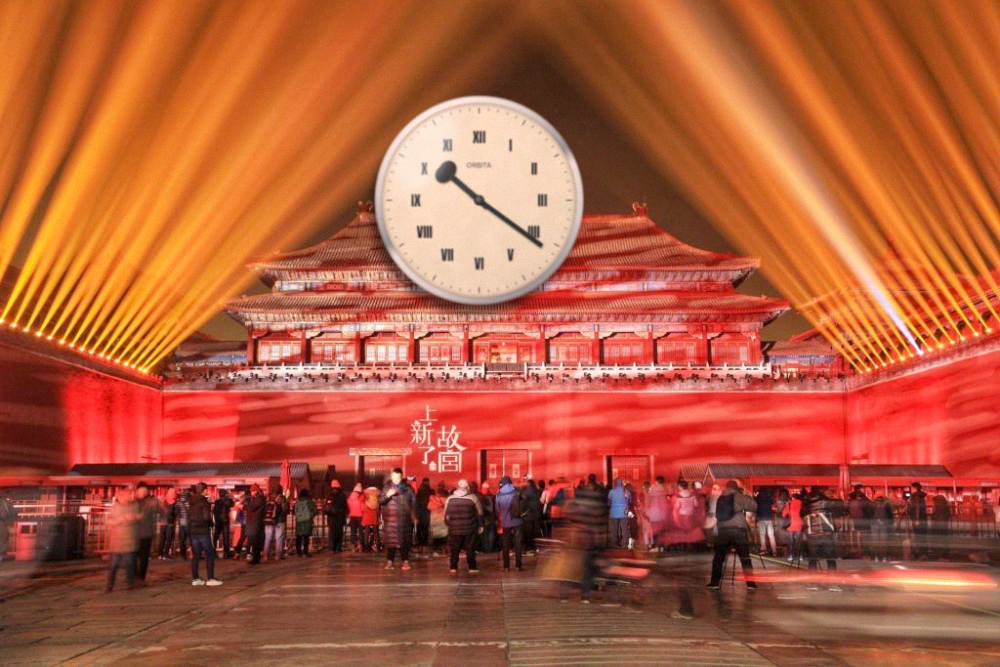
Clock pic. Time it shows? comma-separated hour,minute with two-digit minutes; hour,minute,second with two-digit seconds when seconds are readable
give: 10,21
